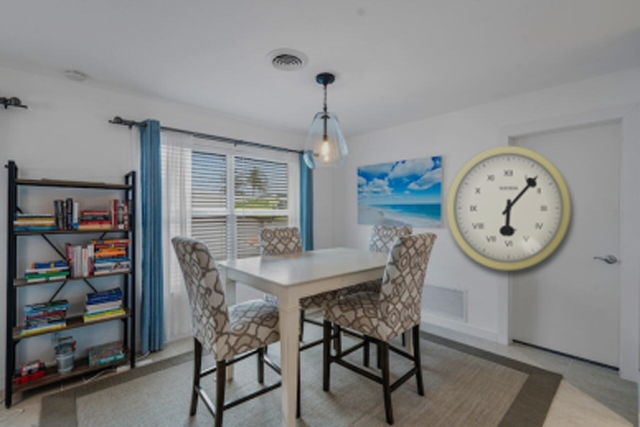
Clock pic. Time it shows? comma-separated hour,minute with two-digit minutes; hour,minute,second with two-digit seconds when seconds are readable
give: 6,07
